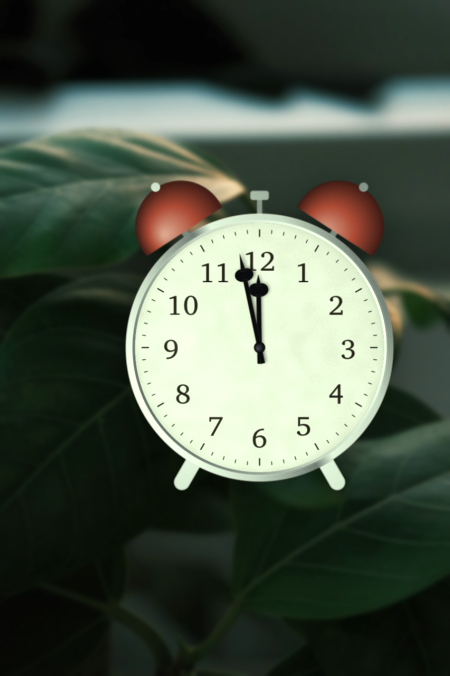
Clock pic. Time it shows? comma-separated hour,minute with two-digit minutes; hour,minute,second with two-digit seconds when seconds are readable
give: 11,58
